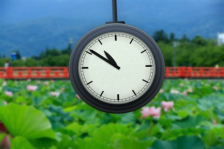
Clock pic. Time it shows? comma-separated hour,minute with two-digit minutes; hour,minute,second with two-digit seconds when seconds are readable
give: 10,51
